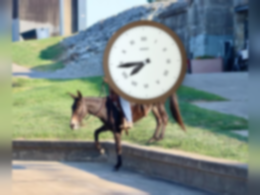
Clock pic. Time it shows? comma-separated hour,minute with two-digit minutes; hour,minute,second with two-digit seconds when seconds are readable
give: 7,44
